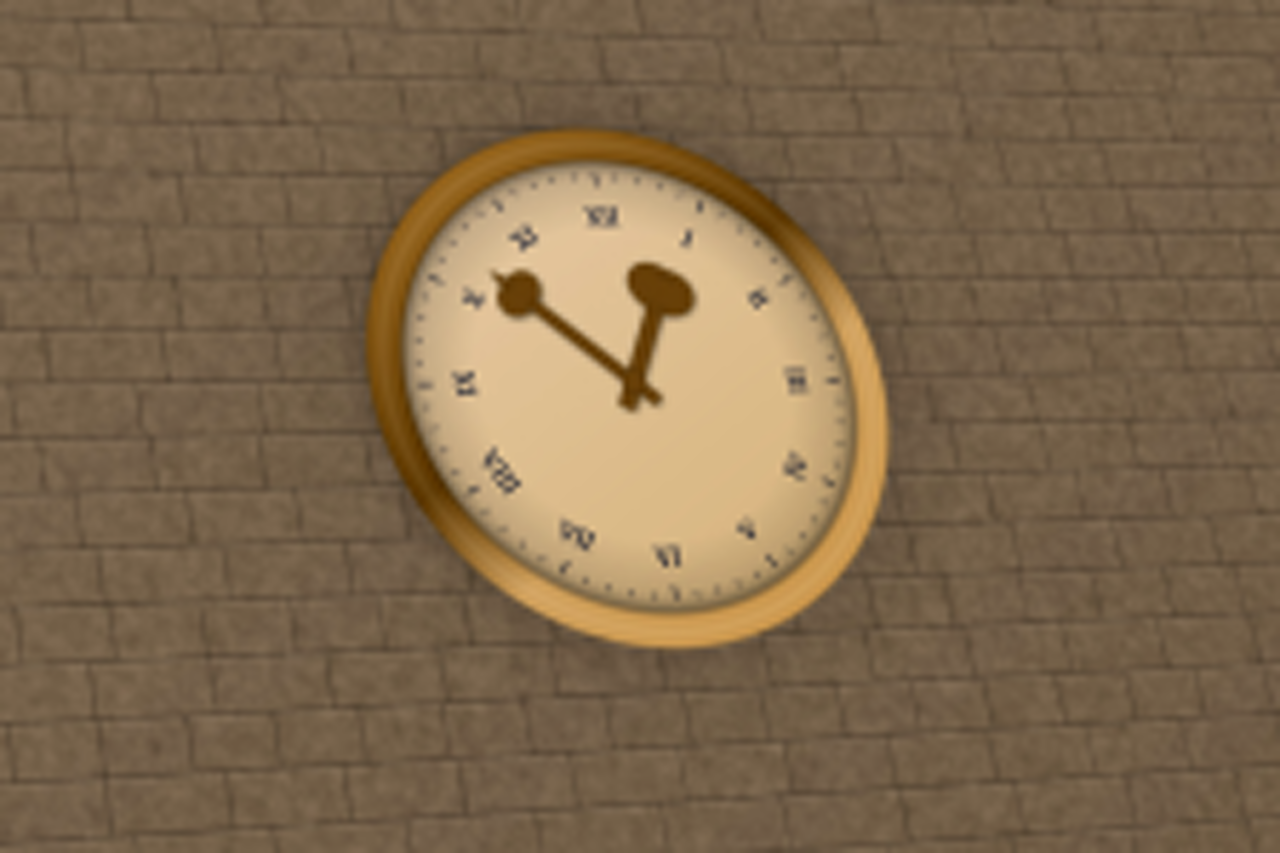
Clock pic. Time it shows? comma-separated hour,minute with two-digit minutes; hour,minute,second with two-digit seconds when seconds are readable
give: 12,52
